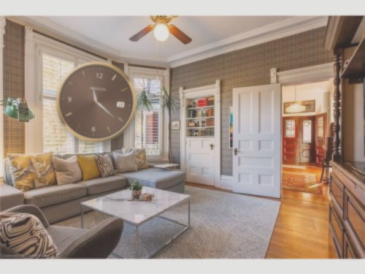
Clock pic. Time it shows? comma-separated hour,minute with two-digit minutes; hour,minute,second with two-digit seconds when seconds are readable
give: 11,21
